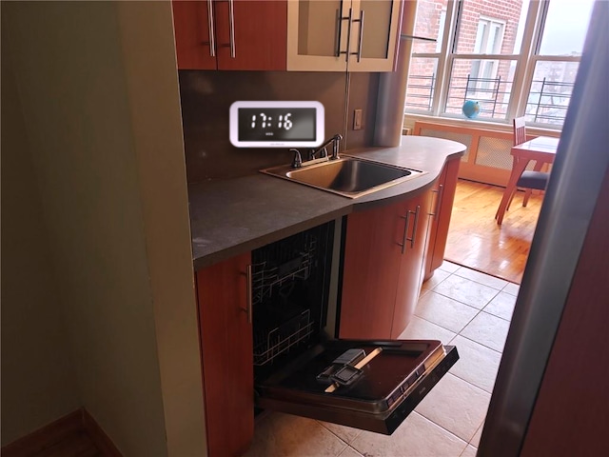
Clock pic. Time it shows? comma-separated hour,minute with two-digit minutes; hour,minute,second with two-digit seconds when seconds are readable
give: 17,16
